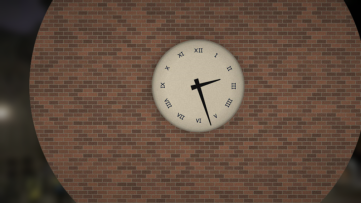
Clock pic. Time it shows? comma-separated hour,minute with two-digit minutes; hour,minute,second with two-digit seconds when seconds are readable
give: 2,27
